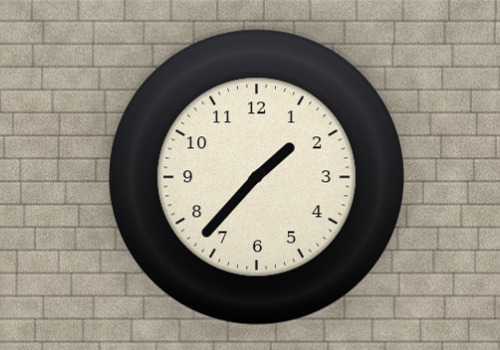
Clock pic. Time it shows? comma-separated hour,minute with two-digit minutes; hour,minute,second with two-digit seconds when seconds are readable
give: 1,37
